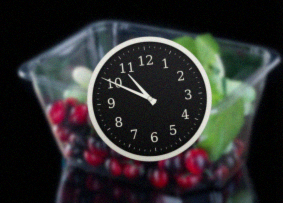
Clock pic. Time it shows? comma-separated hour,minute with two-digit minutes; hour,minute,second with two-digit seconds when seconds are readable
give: 10,50
